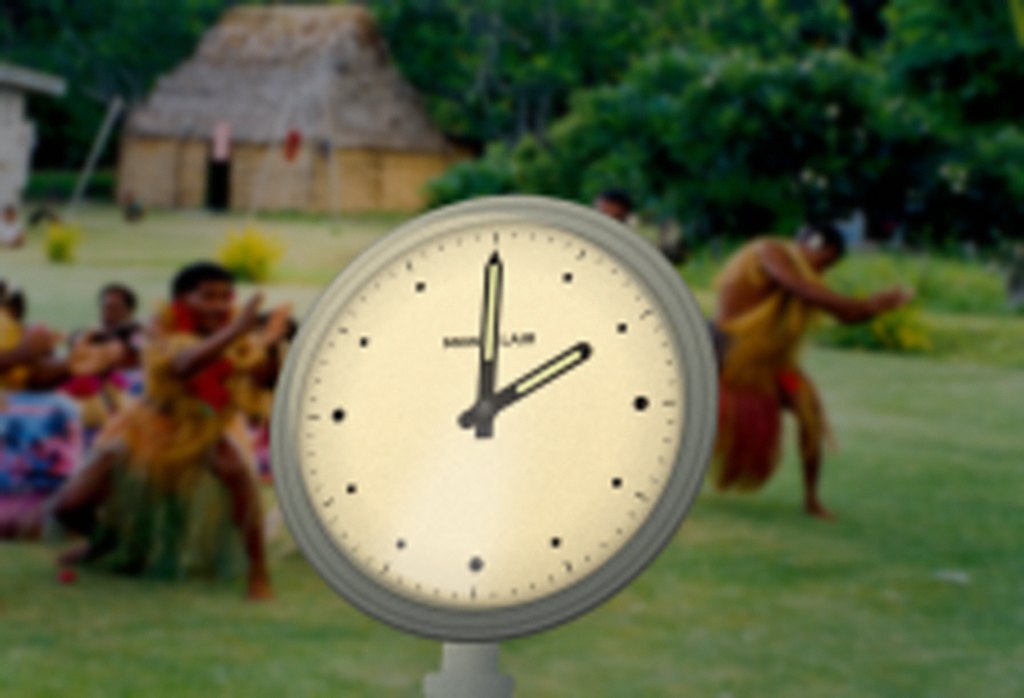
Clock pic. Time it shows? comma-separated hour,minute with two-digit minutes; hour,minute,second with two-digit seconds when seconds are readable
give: 2,00
